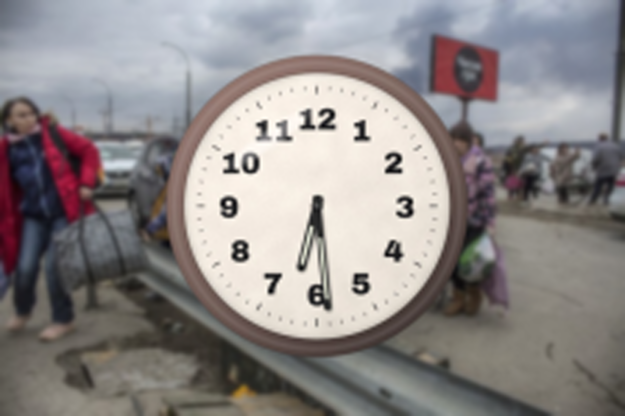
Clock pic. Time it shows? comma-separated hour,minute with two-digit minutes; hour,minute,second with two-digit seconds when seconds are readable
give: 6,29
